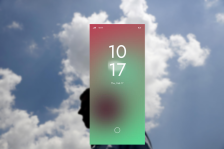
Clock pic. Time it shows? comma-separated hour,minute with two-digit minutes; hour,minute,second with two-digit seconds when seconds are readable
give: 10,17
